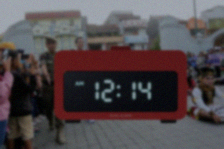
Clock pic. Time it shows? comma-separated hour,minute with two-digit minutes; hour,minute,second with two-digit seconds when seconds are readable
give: 12,14
